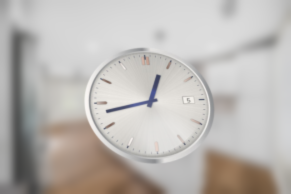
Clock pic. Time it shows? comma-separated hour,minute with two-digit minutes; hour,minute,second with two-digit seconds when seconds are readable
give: 12,43
